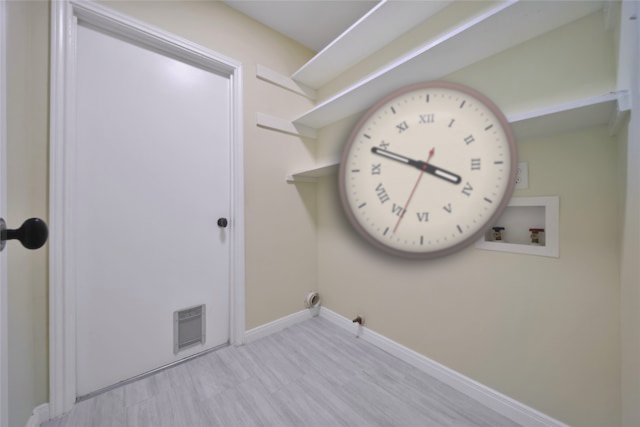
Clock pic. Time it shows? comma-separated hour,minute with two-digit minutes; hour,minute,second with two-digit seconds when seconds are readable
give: 3,48,34
